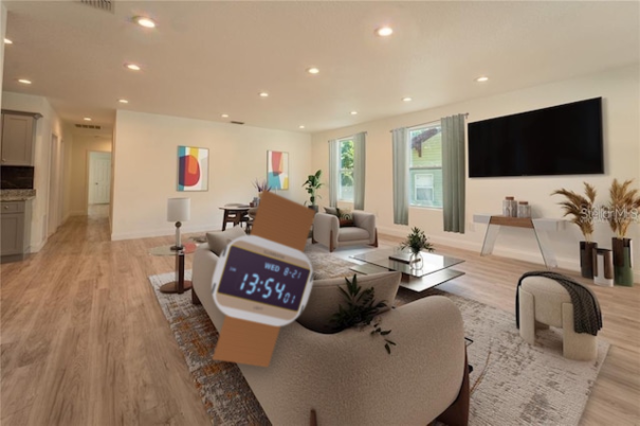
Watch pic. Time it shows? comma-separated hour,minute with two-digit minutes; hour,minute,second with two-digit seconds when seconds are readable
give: 13,54
